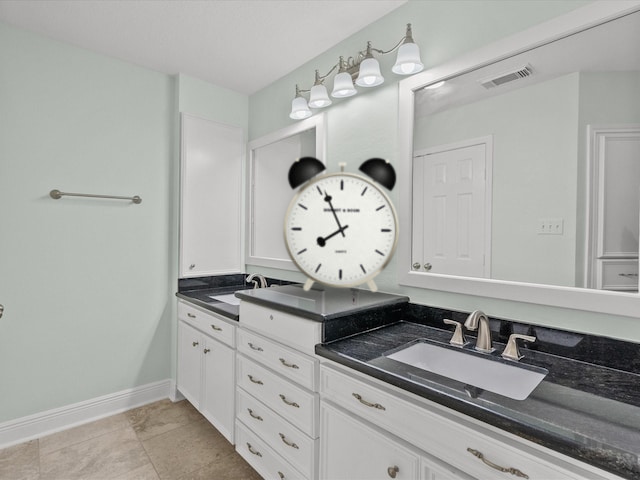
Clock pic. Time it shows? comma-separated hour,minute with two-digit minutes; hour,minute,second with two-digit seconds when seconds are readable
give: 7,56
